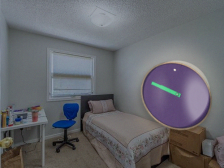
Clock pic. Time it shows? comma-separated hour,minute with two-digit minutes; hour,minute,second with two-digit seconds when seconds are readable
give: 9,49
